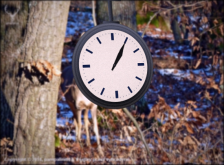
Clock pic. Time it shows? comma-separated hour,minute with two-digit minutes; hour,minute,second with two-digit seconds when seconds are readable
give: 1,05
